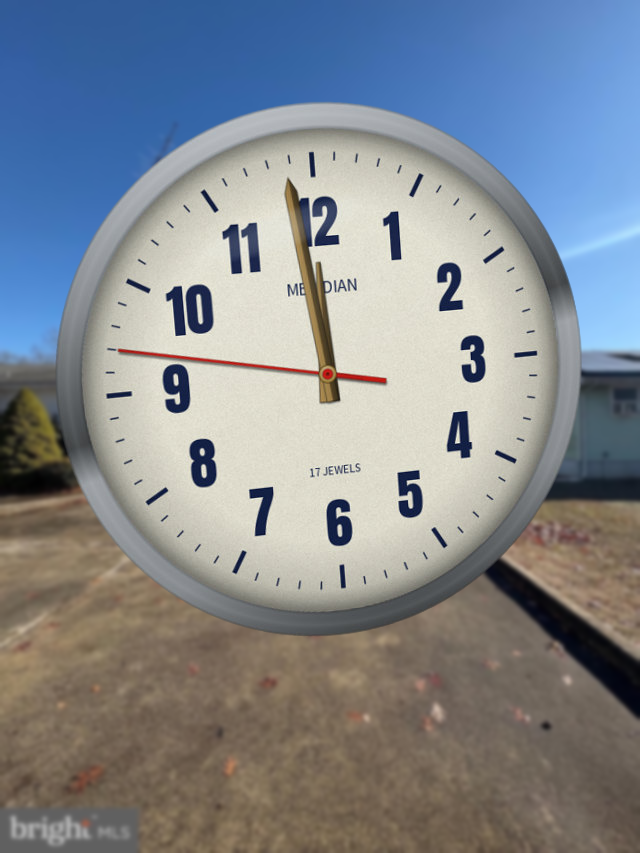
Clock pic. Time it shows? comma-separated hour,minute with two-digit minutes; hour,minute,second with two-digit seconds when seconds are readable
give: 11,58,47
